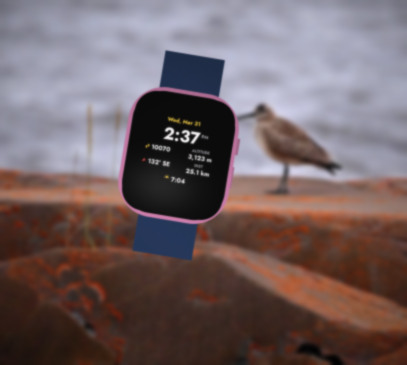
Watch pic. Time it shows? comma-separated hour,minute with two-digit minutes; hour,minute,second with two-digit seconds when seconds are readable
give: 2,37
